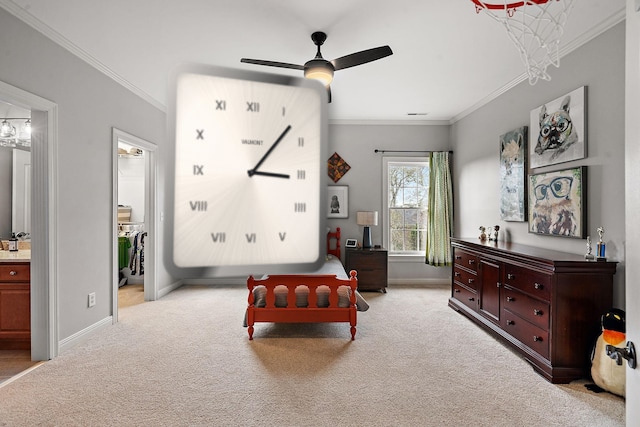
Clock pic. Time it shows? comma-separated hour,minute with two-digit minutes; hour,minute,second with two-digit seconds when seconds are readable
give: 3,07
